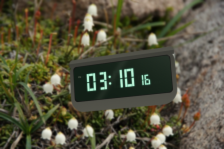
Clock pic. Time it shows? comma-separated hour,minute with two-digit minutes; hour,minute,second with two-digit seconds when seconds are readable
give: 3,10,16
